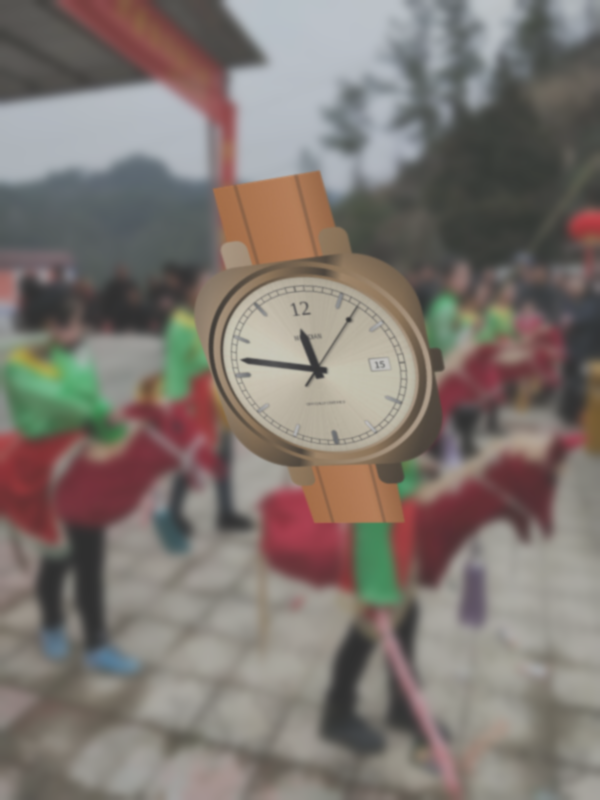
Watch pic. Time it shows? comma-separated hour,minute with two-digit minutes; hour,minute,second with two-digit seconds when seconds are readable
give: 11,47,07
